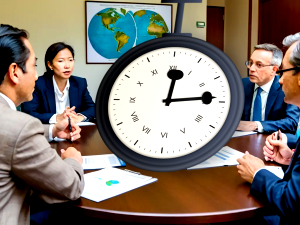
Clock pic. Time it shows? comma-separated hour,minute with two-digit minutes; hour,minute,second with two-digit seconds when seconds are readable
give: 12,14
